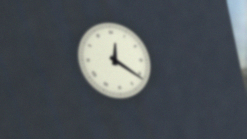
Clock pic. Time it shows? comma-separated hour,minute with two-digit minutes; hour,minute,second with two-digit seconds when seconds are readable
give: 12,21
